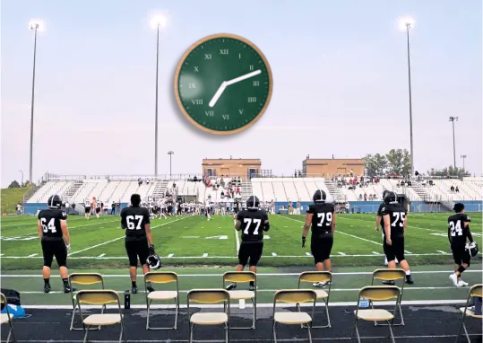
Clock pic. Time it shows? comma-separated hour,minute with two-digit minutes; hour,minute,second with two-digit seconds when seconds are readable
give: 7,12
